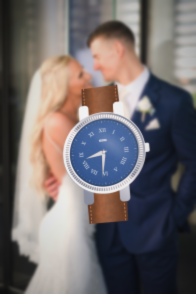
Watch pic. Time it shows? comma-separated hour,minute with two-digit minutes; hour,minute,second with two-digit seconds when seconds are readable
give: 8,31
